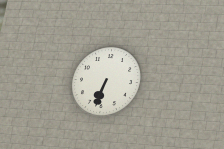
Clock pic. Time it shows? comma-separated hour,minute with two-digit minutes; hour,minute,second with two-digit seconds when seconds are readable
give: 6,32
